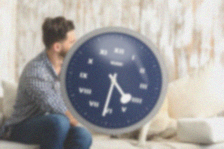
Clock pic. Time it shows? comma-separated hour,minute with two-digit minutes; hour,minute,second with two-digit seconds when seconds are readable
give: 4,31
